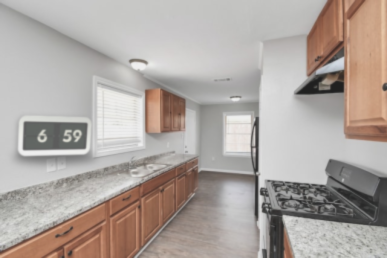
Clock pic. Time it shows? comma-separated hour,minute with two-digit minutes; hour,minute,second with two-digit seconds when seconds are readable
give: 6,59
